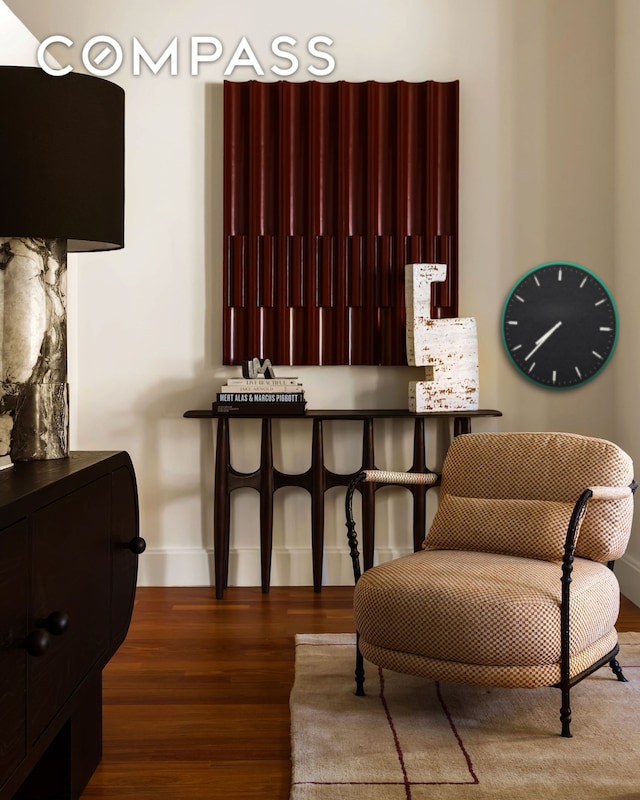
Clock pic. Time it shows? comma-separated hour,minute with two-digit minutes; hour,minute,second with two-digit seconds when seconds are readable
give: 7,37
